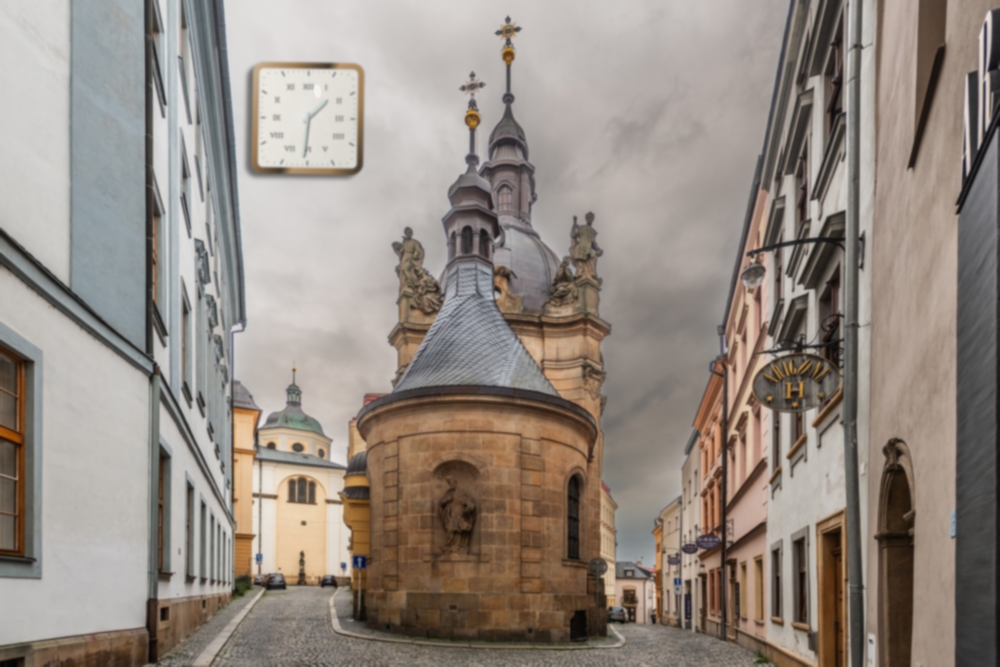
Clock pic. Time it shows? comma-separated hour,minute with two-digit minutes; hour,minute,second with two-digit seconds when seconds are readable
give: 1,31
